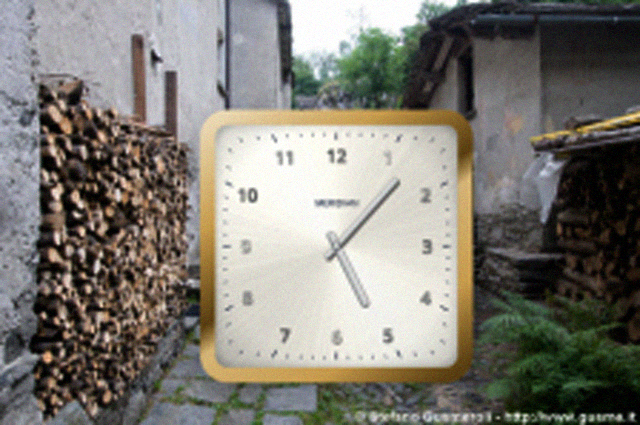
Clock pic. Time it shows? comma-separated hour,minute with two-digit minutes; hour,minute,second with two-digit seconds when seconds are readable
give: 5,07
